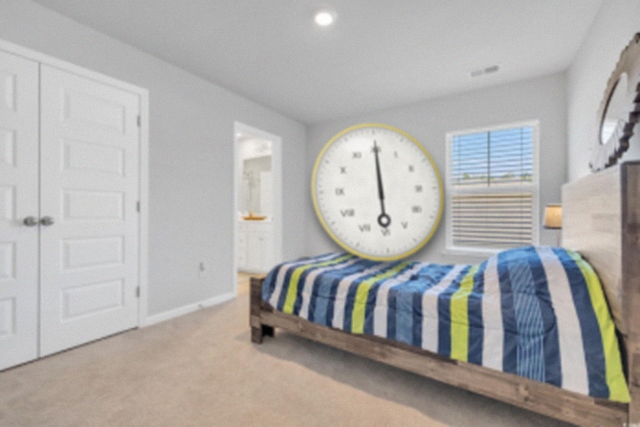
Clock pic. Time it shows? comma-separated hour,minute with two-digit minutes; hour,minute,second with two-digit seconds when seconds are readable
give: 6,00
